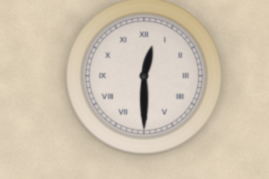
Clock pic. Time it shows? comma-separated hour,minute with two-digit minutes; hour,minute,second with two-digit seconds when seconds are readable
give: 12,30
